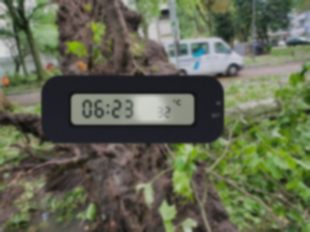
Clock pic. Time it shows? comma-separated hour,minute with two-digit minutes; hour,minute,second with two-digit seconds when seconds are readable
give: 6,23
